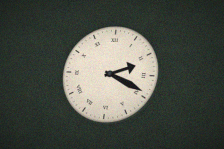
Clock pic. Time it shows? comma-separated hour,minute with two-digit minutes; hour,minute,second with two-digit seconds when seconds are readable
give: 2,19
